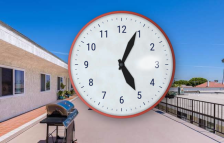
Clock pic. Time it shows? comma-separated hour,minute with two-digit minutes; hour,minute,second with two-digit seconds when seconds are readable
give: 5,04
